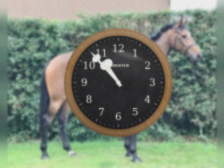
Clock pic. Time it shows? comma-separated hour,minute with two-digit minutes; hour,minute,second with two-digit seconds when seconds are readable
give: 10,53
